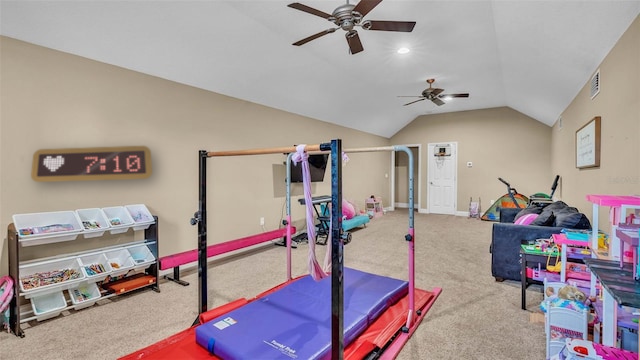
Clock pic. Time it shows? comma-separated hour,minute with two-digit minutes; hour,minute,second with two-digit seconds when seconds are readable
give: 7,10
